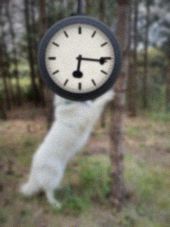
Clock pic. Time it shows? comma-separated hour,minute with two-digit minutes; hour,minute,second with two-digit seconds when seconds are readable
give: 6,16
